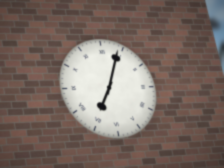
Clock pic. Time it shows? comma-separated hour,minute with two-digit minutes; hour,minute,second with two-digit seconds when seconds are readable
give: 7,04
